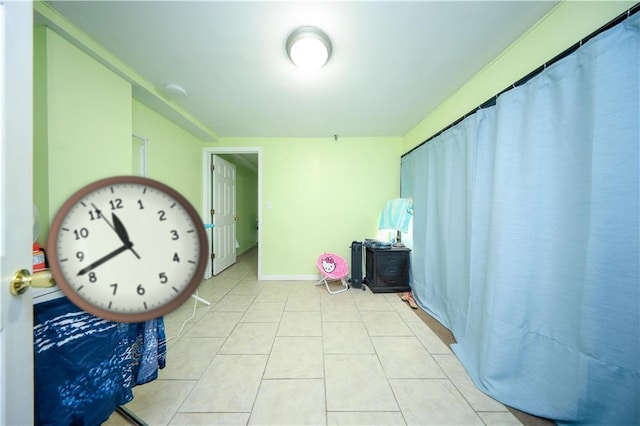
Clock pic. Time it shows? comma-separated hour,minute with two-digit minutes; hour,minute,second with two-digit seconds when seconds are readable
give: 11,41,56
